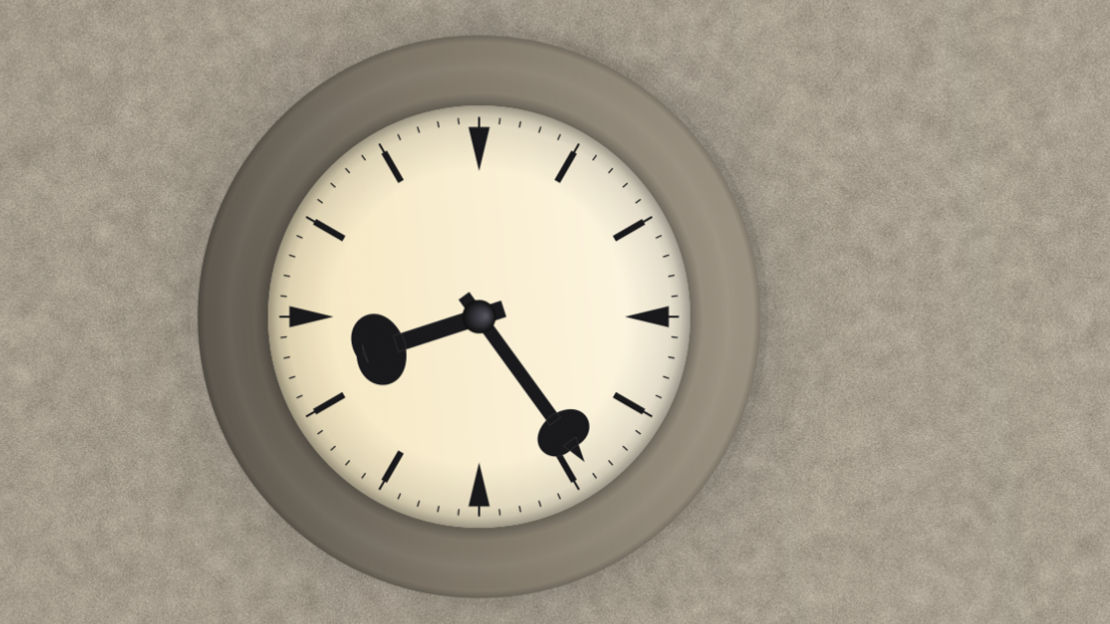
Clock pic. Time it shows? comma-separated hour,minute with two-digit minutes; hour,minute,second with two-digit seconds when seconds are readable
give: 8,24
